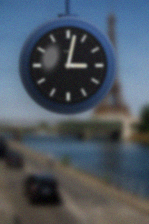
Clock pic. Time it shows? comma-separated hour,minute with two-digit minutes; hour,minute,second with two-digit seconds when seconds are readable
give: 3,02
